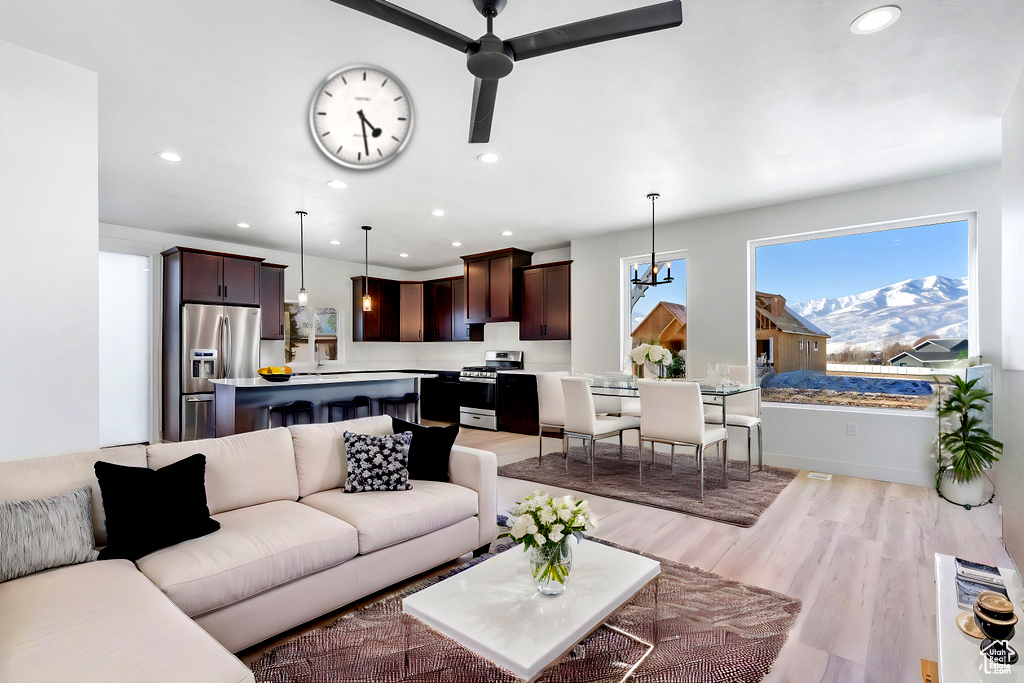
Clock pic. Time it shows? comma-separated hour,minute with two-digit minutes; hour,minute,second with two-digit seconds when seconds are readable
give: 4,28
